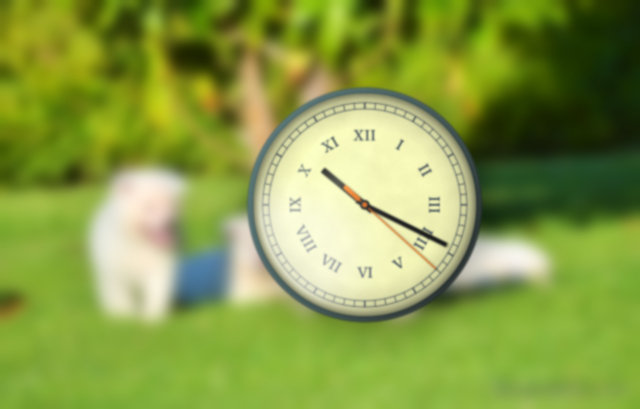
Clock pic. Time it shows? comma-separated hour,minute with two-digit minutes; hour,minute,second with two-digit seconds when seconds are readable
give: 10,19,22
